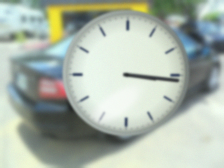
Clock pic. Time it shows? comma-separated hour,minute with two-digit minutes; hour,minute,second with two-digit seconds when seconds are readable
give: 3,16
